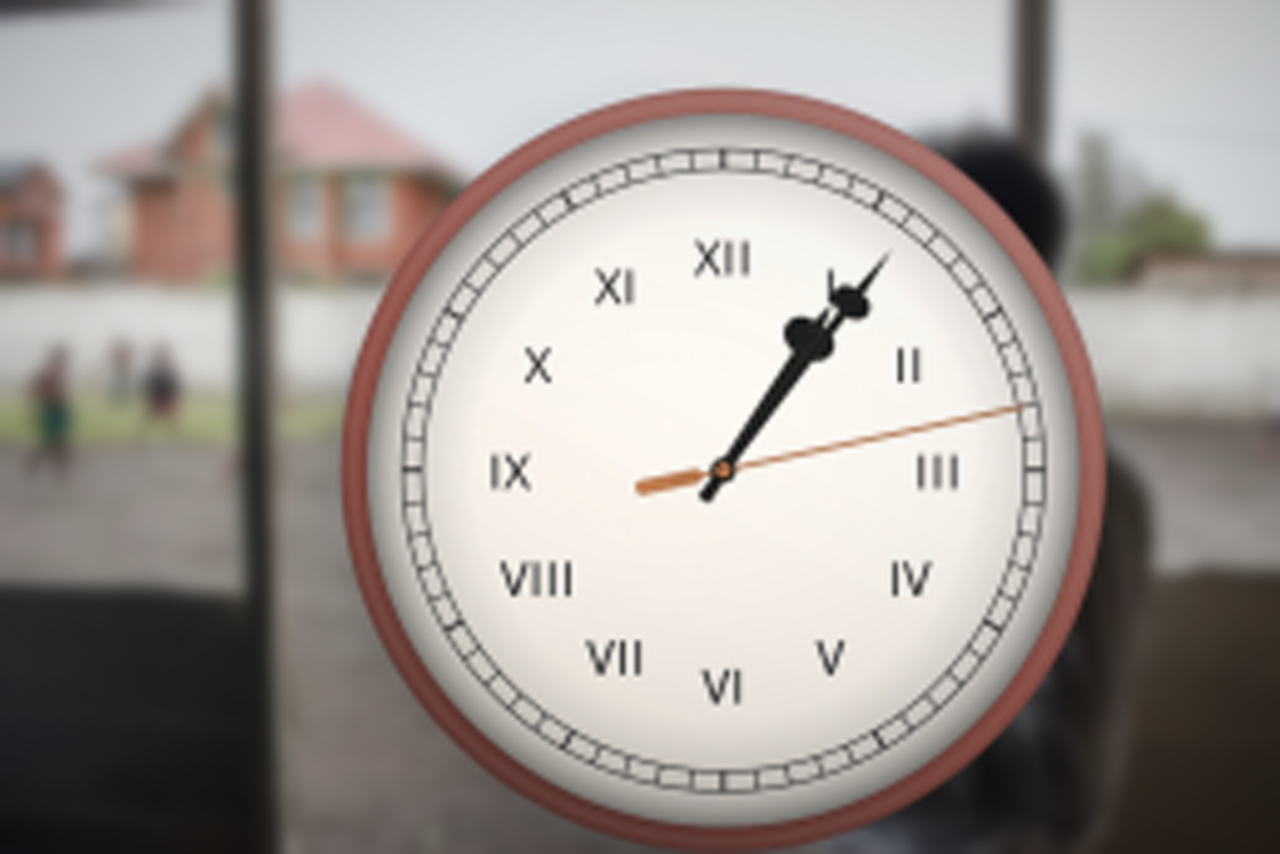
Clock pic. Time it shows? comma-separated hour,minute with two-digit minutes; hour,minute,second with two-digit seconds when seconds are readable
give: 1,06,13
